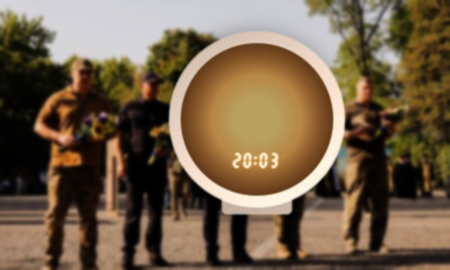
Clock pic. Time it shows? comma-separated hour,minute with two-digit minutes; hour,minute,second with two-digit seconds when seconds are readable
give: 20,03
